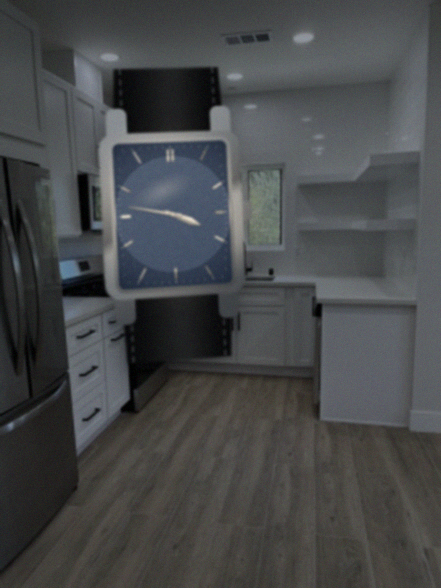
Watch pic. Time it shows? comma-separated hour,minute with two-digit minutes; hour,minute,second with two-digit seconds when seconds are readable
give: 3,47
